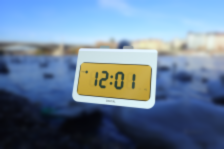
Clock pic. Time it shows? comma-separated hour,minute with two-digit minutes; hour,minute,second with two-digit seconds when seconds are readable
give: 12,01
